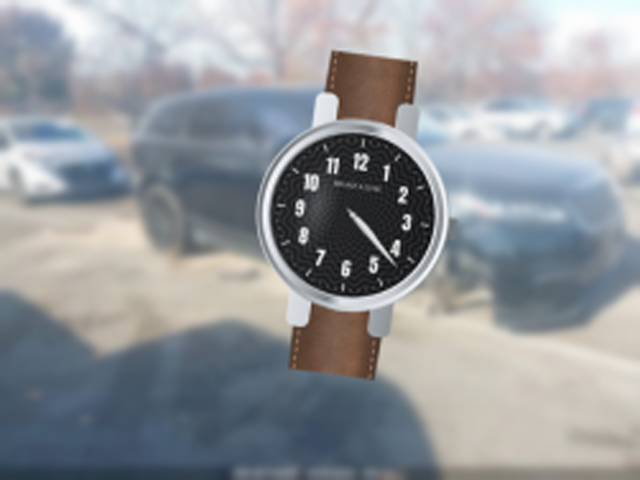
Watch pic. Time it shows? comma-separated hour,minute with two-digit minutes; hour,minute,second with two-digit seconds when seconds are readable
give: 4,22
